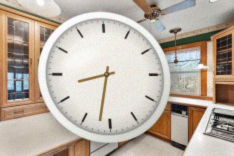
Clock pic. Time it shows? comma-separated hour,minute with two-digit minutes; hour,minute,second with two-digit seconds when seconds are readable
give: 8,32
